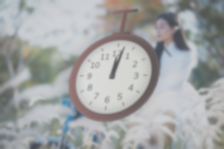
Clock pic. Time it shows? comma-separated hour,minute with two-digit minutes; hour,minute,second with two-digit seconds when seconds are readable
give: 12,02
